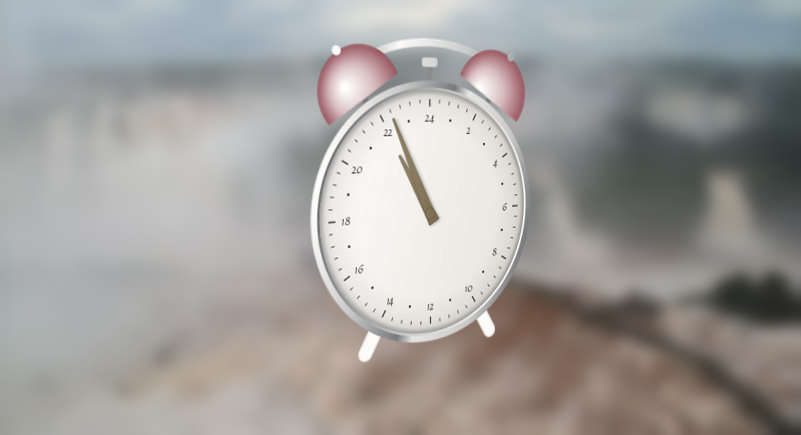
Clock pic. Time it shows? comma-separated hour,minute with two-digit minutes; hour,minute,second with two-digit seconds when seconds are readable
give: 21,56
